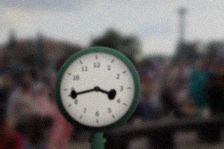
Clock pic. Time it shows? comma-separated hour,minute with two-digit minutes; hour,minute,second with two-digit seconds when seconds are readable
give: 3,43
